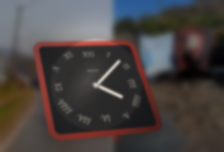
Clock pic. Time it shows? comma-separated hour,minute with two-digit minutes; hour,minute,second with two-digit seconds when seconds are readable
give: 4,08
